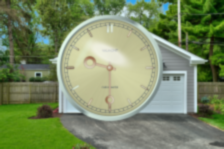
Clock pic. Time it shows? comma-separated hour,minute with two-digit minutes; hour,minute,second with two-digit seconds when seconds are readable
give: 9,30
